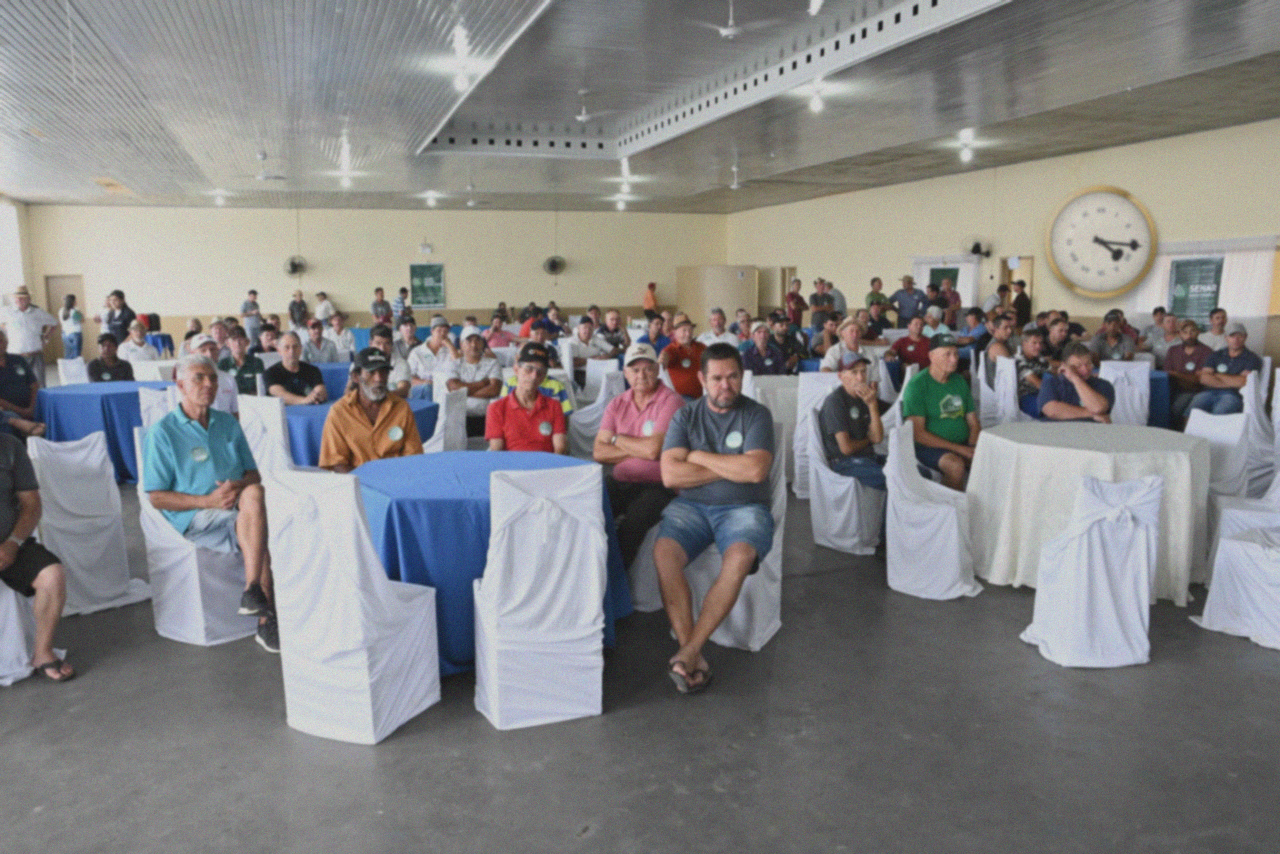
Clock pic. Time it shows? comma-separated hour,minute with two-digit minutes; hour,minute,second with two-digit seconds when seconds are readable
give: 4,16
